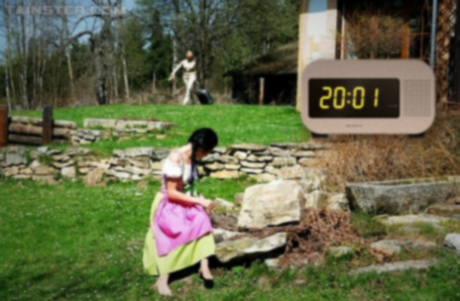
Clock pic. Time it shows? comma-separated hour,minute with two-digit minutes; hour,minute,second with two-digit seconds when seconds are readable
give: 20,01
